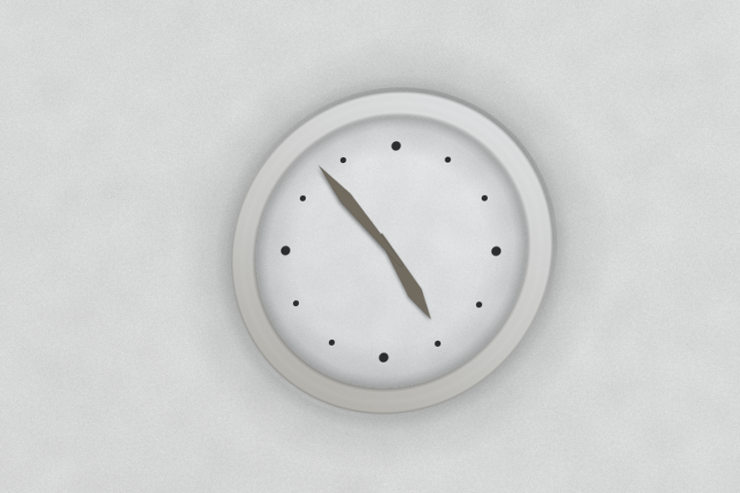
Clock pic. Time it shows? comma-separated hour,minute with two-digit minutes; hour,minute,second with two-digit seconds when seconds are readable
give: 4,53
